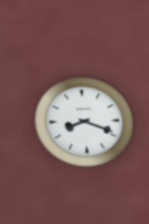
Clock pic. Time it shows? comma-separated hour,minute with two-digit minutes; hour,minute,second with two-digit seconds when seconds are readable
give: 8,19
